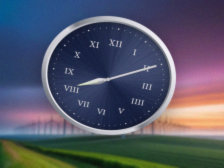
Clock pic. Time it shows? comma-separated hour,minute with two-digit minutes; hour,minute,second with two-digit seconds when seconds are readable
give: 8,10
